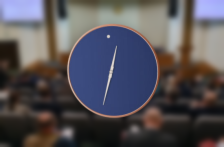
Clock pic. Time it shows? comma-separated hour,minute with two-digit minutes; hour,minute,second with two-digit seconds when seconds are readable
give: 12,33
